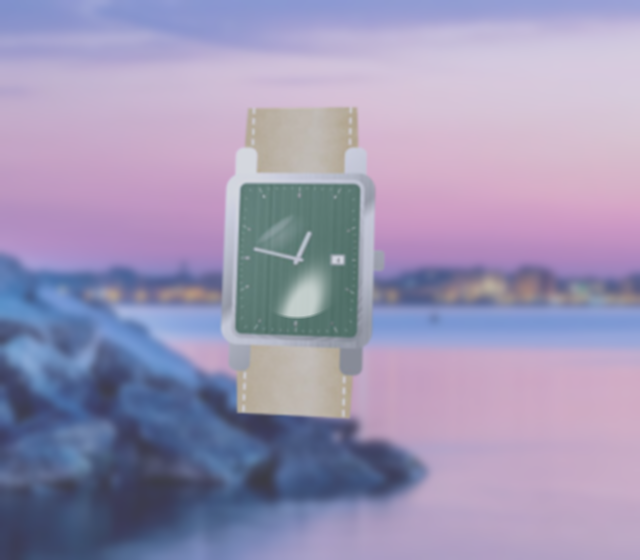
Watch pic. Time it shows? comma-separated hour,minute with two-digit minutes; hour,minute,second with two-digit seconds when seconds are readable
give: 12,47
